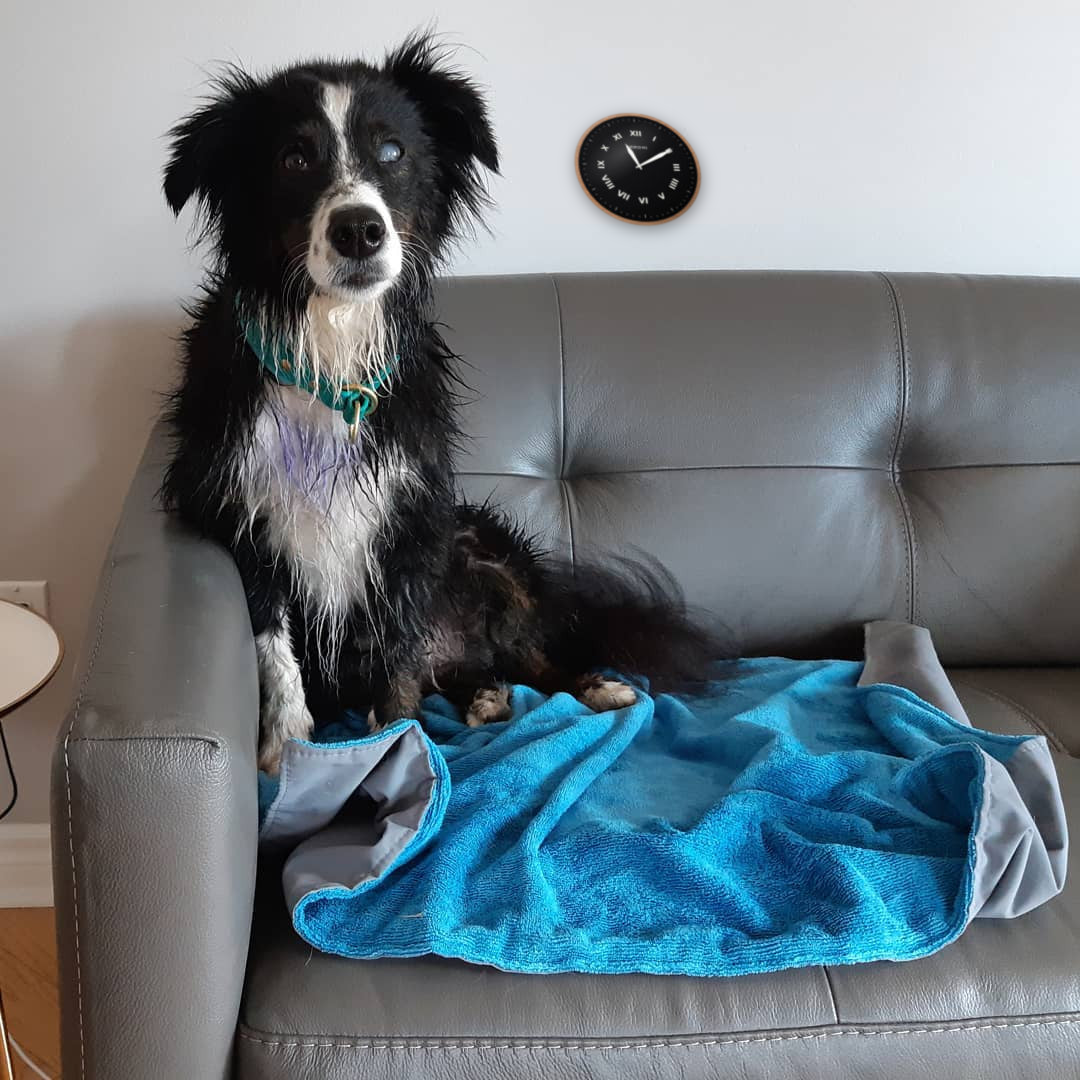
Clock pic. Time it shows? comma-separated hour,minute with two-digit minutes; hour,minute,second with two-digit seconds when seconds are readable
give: 11,10
